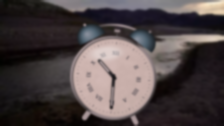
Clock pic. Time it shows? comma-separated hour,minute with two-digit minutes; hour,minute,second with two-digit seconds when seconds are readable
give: 10,30
